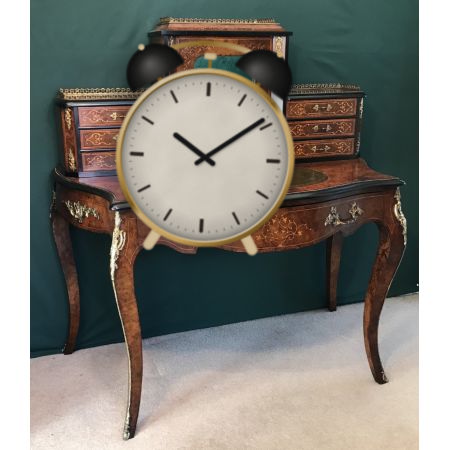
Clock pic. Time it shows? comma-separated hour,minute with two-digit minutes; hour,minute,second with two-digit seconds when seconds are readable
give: 10,09
